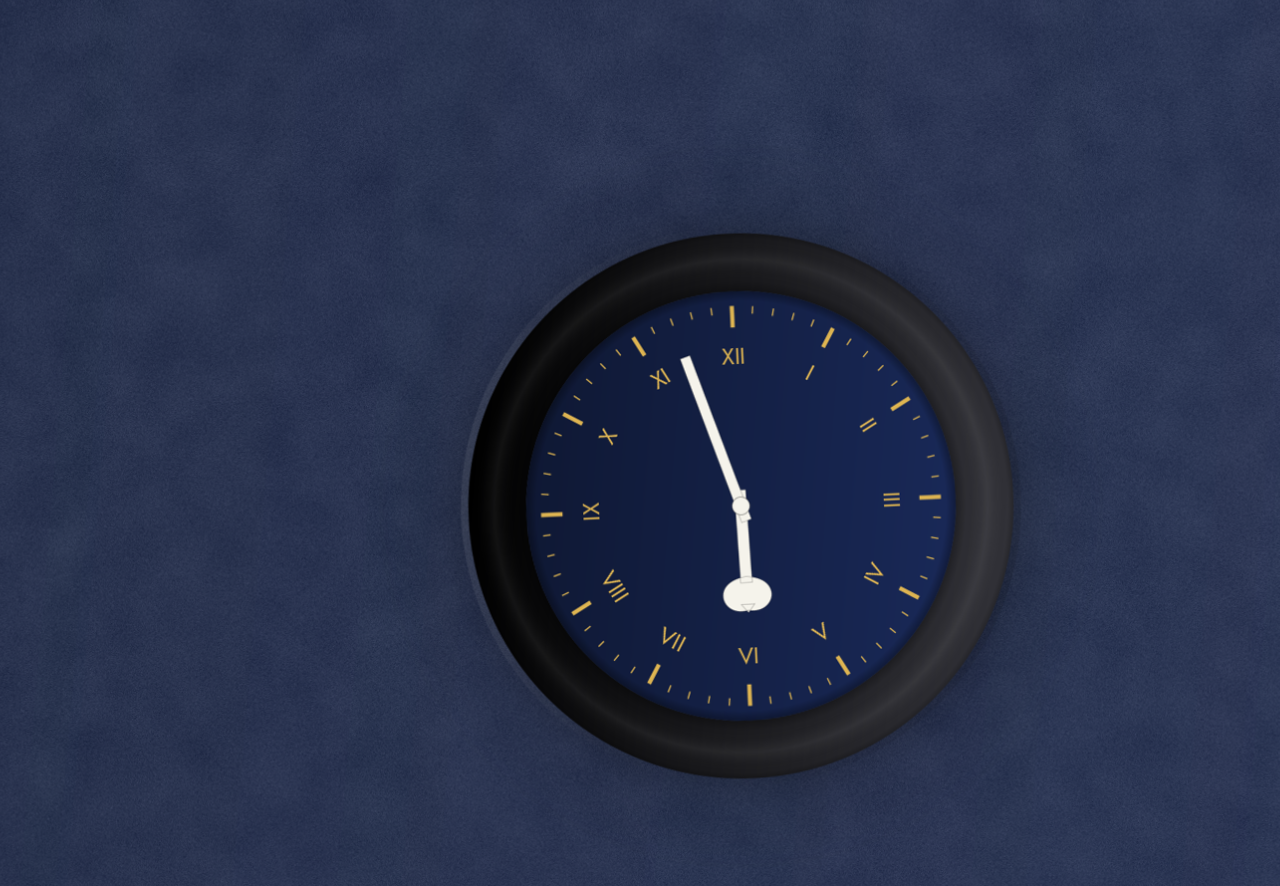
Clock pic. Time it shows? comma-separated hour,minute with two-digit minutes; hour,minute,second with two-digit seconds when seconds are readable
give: 5,57
